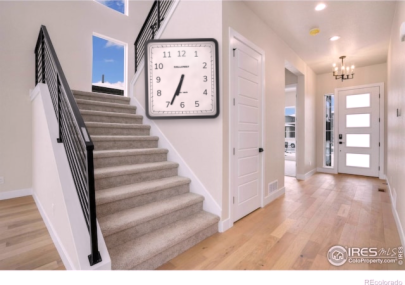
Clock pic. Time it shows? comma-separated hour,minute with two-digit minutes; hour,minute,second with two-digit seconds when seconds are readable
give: 6,34
